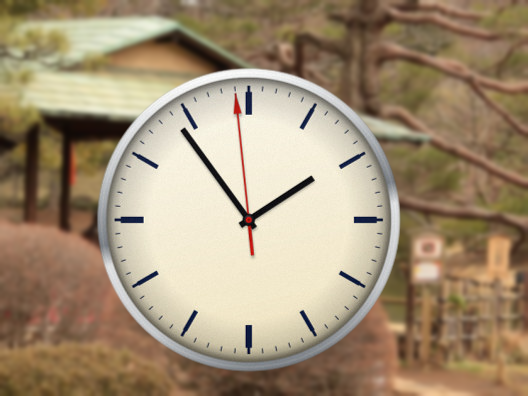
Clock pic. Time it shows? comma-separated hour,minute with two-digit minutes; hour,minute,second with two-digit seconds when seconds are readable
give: 1,53,59
